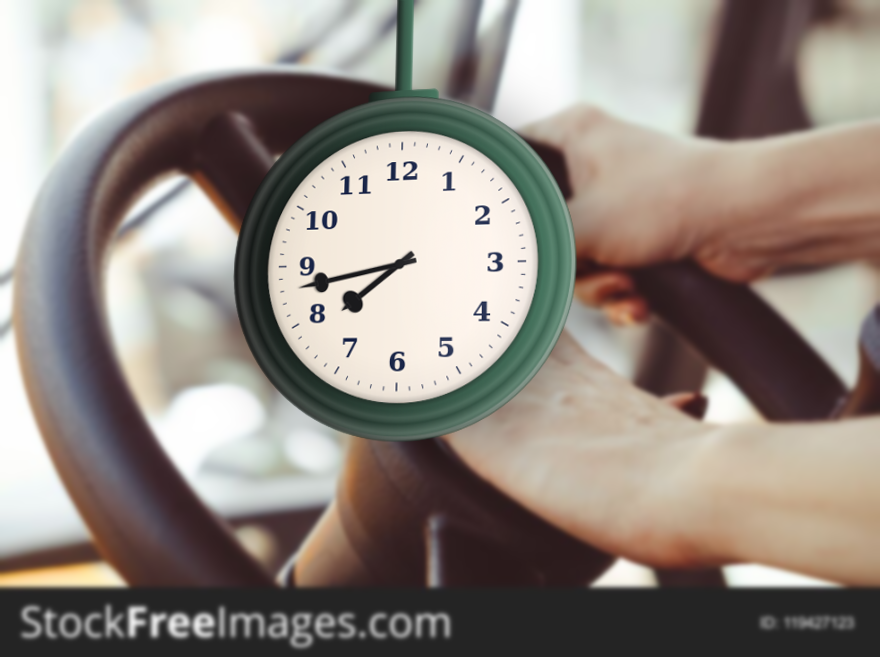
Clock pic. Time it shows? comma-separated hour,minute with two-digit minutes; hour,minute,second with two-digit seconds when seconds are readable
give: 7,43
